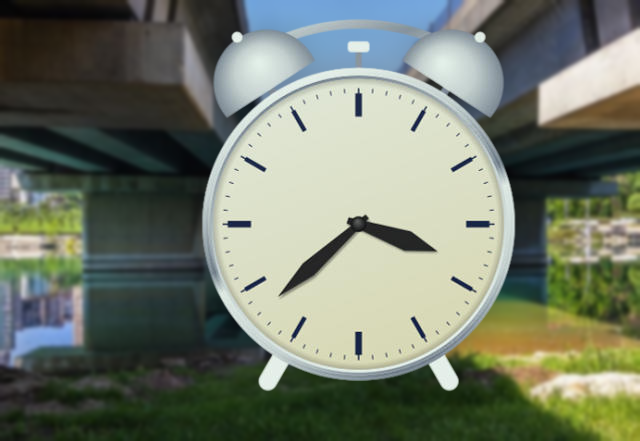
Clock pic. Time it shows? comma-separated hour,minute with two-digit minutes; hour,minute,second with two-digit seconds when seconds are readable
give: 3,38
